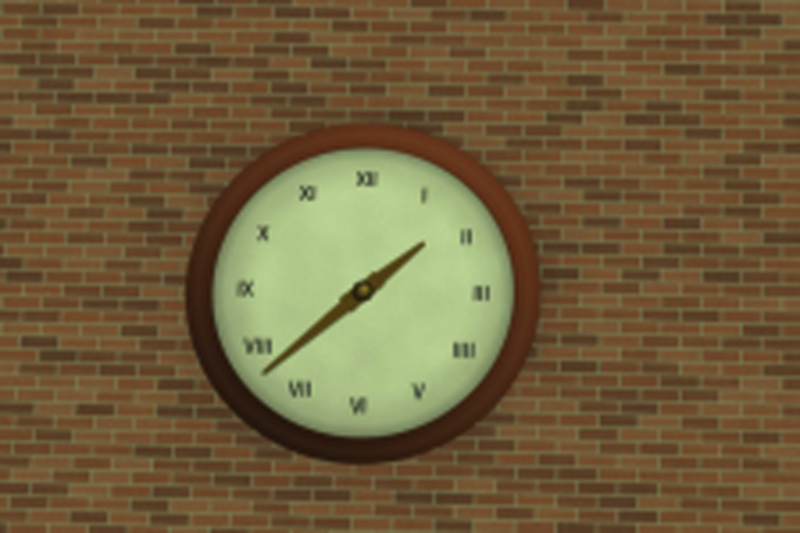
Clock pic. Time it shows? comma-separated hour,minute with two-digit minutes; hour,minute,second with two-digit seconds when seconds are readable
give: 1,38
